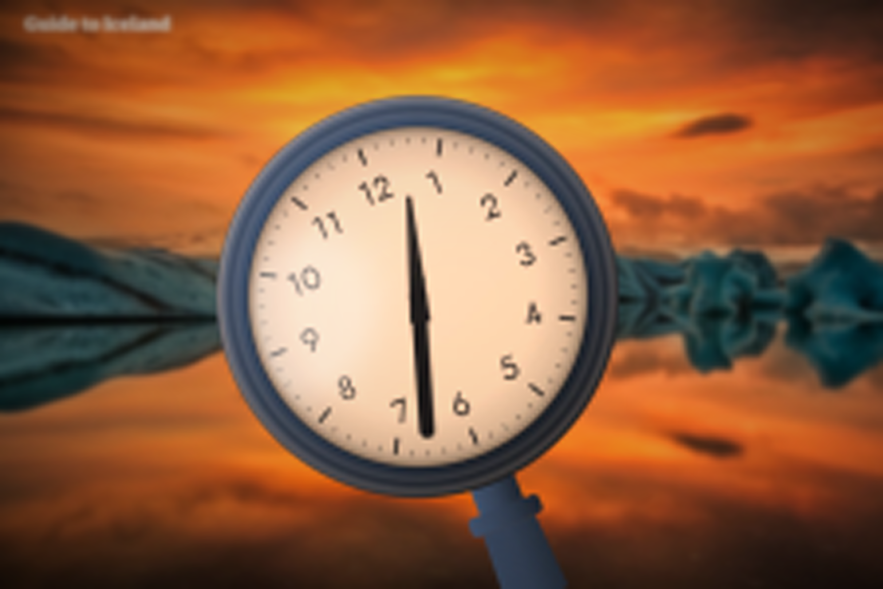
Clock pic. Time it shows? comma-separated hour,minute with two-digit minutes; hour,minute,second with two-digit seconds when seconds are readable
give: 12,33
